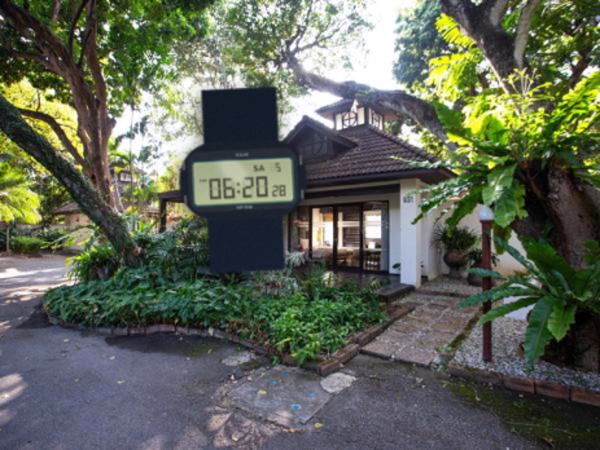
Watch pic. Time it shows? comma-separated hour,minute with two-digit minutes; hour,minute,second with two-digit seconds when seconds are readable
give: 6,20
